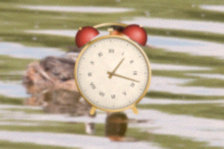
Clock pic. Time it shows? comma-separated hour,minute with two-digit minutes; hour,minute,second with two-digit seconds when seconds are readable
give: 1,18
